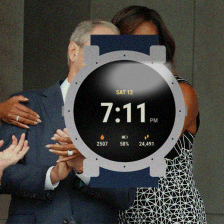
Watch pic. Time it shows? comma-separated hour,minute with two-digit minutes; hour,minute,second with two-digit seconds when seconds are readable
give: 7,11
